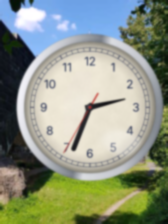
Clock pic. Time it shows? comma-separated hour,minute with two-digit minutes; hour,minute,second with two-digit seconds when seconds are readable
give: 2,33,35
